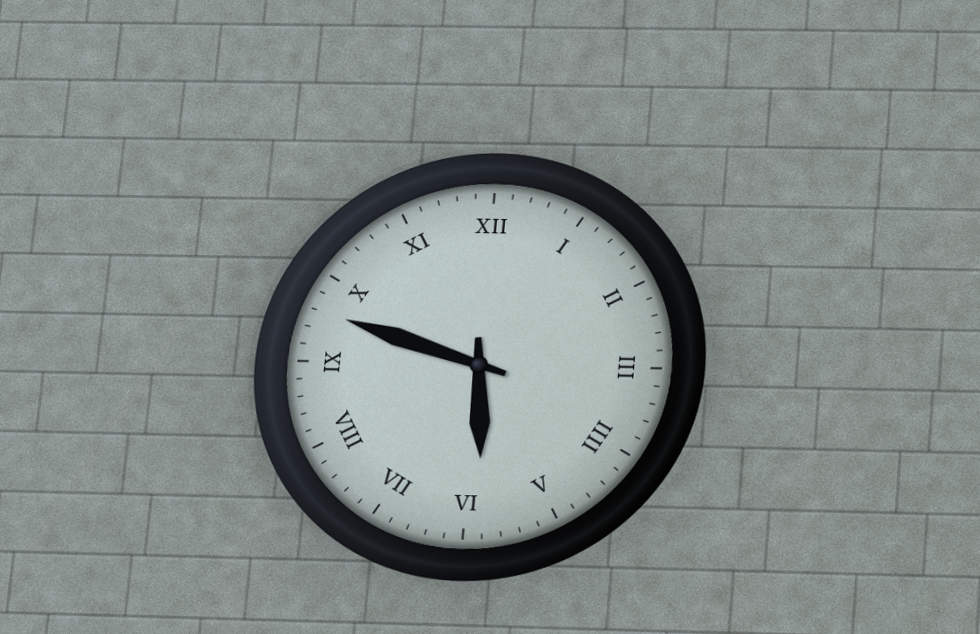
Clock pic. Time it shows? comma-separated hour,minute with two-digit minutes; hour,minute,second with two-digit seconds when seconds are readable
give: 5,48
